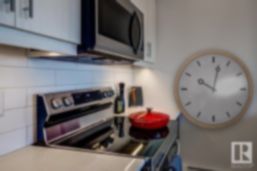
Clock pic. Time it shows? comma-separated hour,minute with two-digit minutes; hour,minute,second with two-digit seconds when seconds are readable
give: 10,02
